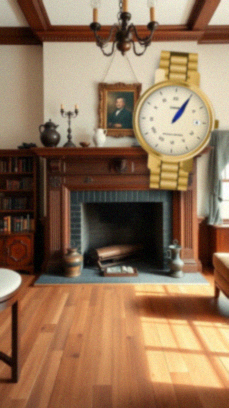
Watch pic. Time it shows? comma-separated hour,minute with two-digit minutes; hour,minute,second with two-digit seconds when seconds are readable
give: 1,05
